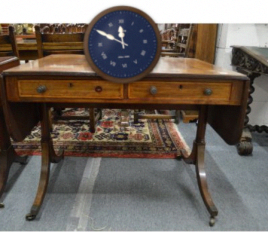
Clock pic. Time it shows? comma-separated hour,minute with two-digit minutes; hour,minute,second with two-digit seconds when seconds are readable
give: 11,50
